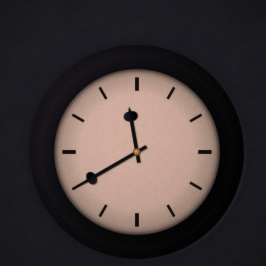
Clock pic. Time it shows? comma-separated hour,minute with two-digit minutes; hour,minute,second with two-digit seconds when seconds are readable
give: 11,40
